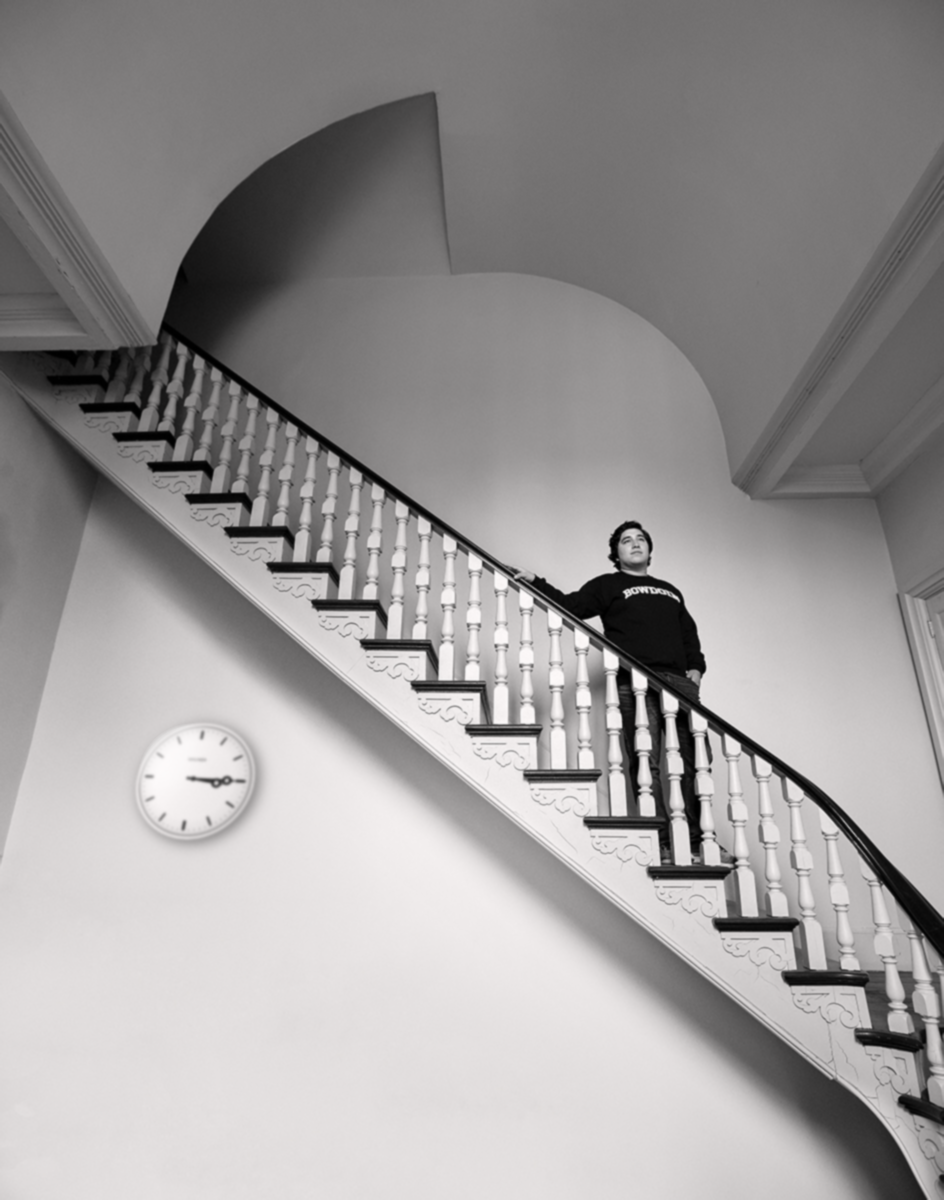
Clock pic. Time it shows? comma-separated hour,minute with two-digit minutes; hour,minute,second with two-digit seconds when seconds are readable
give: 3,15
